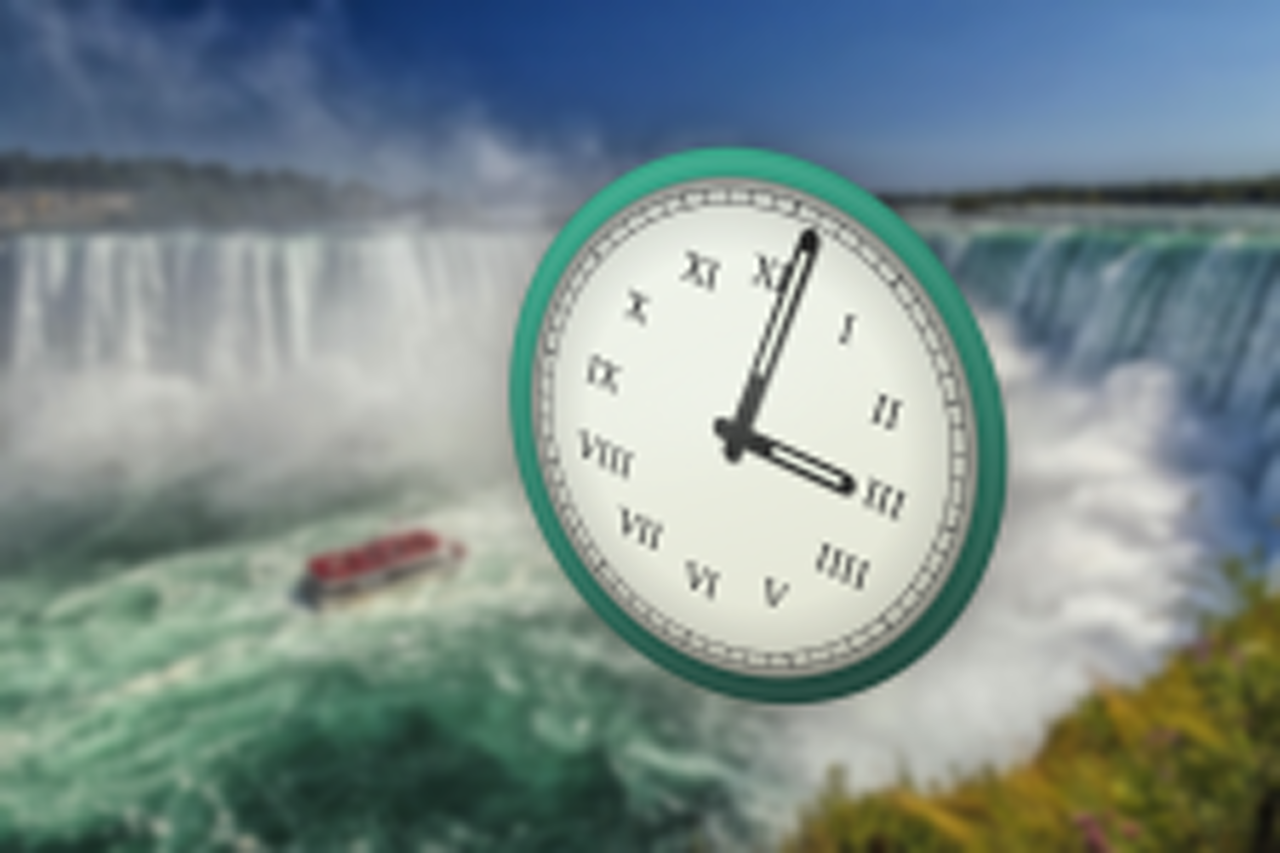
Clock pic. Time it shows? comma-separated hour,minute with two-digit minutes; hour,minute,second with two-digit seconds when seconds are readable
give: 3,01
